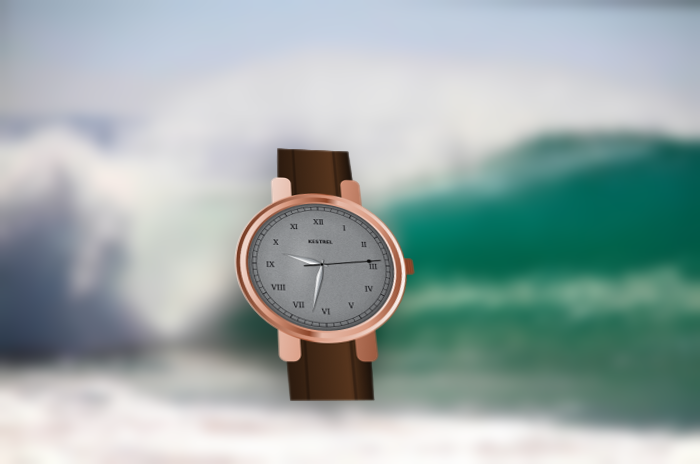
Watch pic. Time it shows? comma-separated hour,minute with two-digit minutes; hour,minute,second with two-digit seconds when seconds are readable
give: 9,32,14
